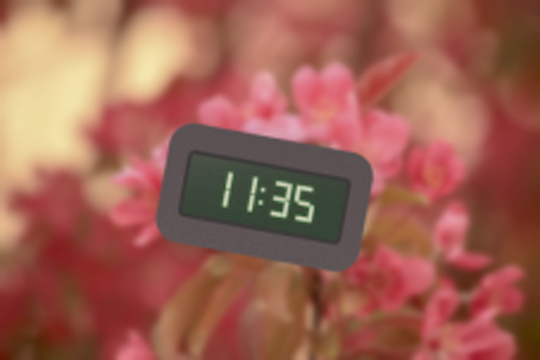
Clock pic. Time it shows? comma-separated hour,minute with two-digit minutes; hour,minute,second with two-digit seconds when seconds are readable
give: 11,35
